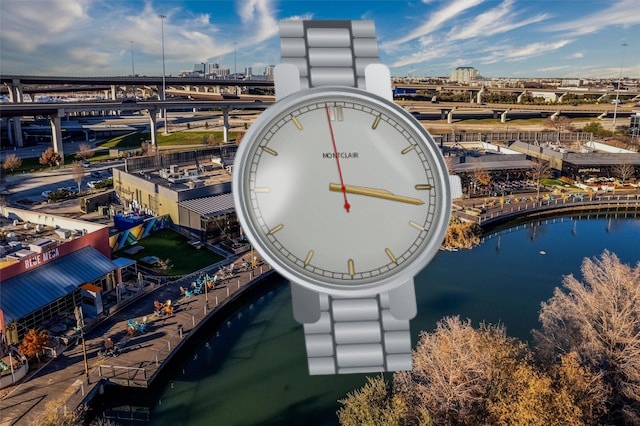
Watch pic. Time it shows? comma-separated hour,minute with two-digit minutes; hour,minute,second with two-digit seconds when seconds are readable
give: 3,16,59
